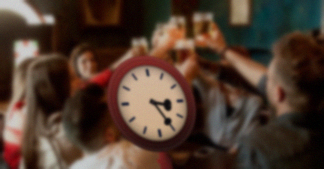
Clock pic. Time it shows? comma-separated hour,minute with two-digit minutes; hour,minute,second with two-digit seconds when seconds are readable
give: 3,25
